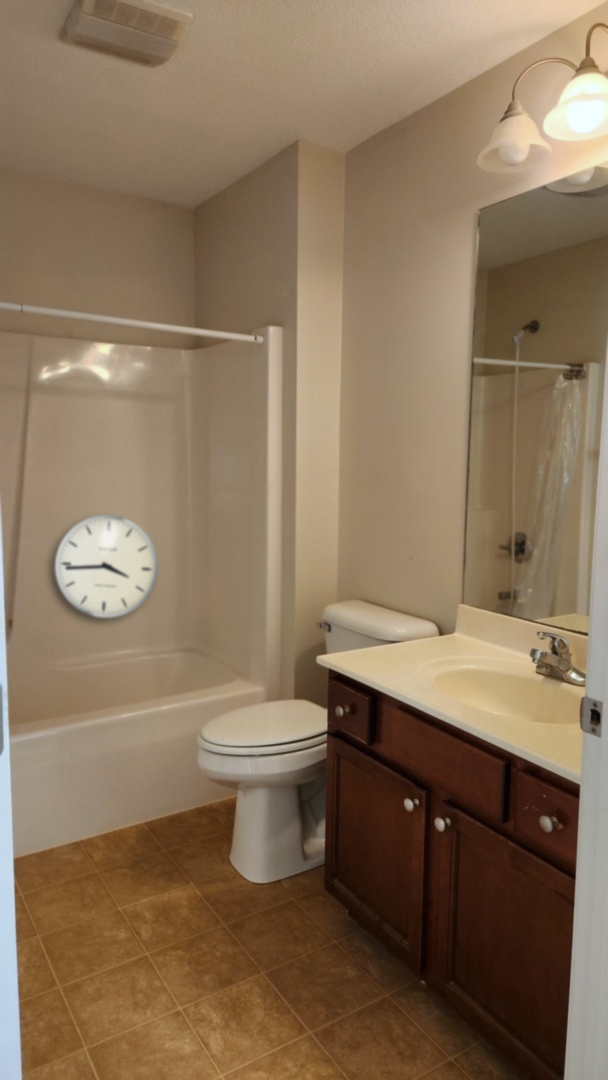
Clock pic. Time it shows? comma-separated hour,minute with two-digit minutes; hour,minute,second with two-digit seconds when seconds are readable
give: 3,44
